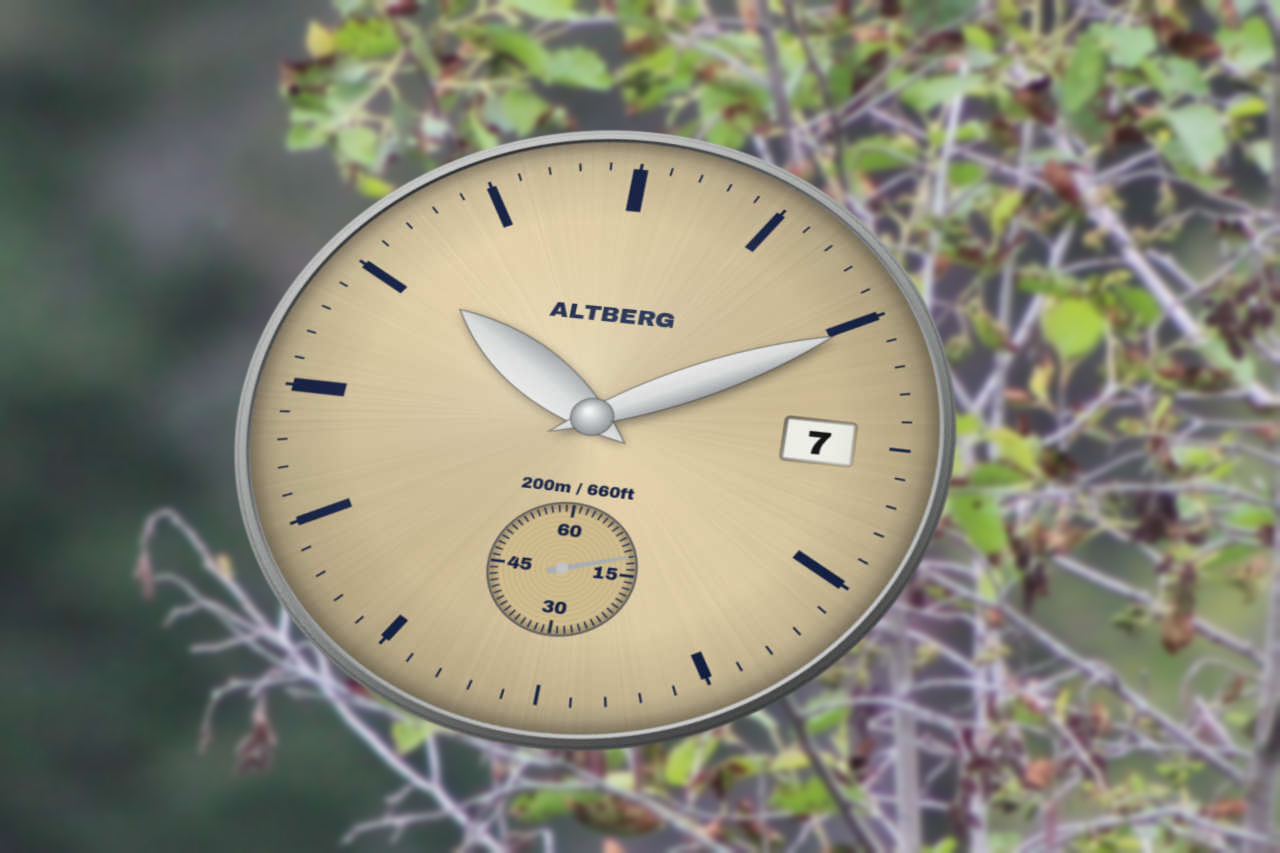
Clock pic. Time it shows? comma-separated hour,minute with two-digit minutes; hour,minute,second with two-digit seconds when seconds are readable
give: 10,10,12
